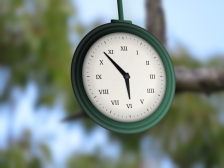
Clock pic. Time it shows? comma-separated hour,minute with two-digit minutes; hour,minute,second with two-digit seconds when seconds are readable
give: 5,53
